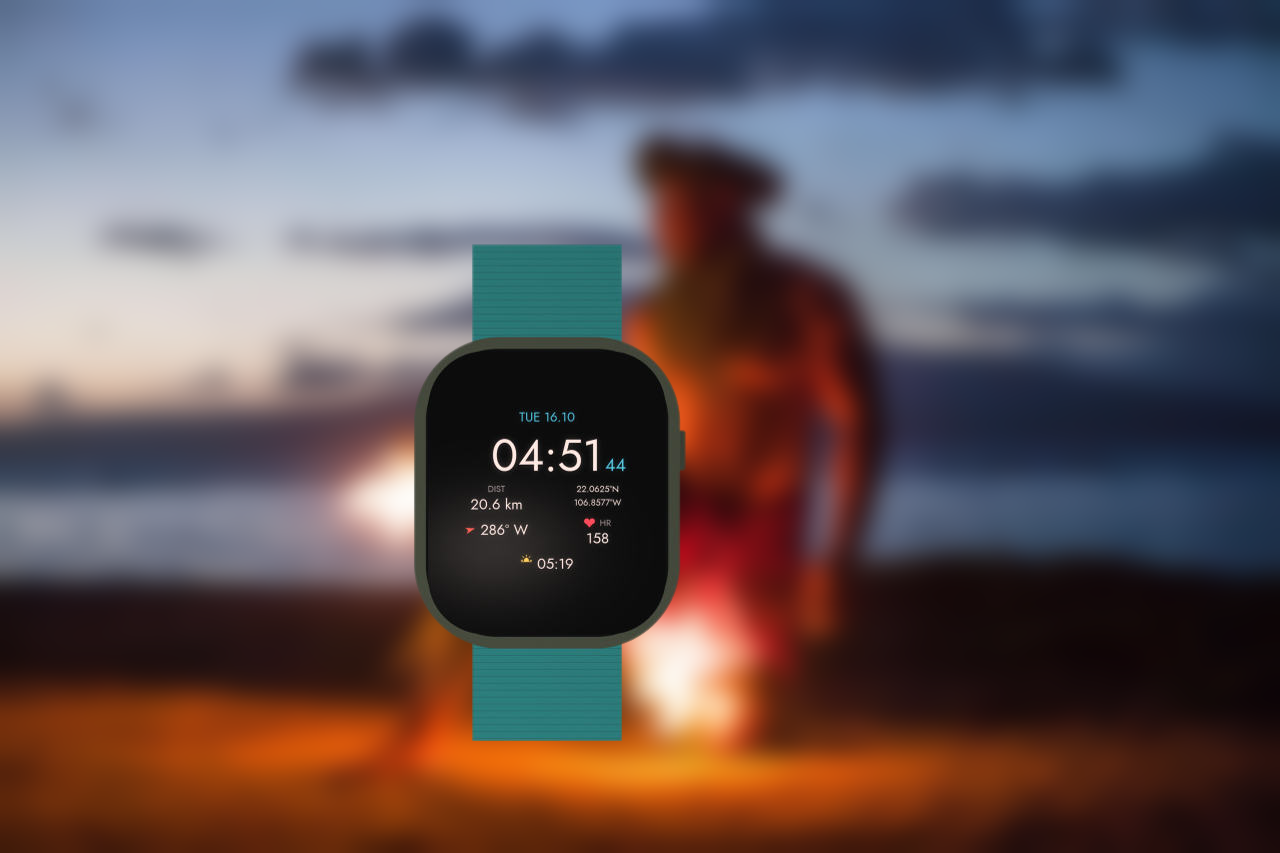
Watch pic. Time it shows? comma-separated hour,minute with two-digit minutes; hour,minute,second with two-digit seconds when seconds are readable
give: 4,51,44
